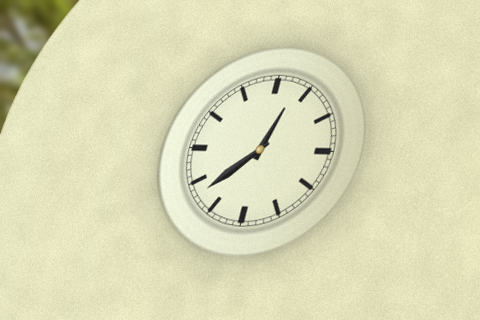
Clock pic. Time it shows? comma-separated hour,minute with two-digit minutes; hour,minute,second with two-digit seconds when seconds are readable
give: 12,38
